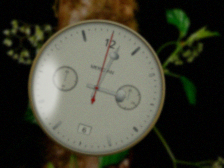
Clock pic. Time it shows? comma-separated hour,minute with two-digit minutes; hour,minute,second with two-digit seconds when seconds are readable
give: 3,02
